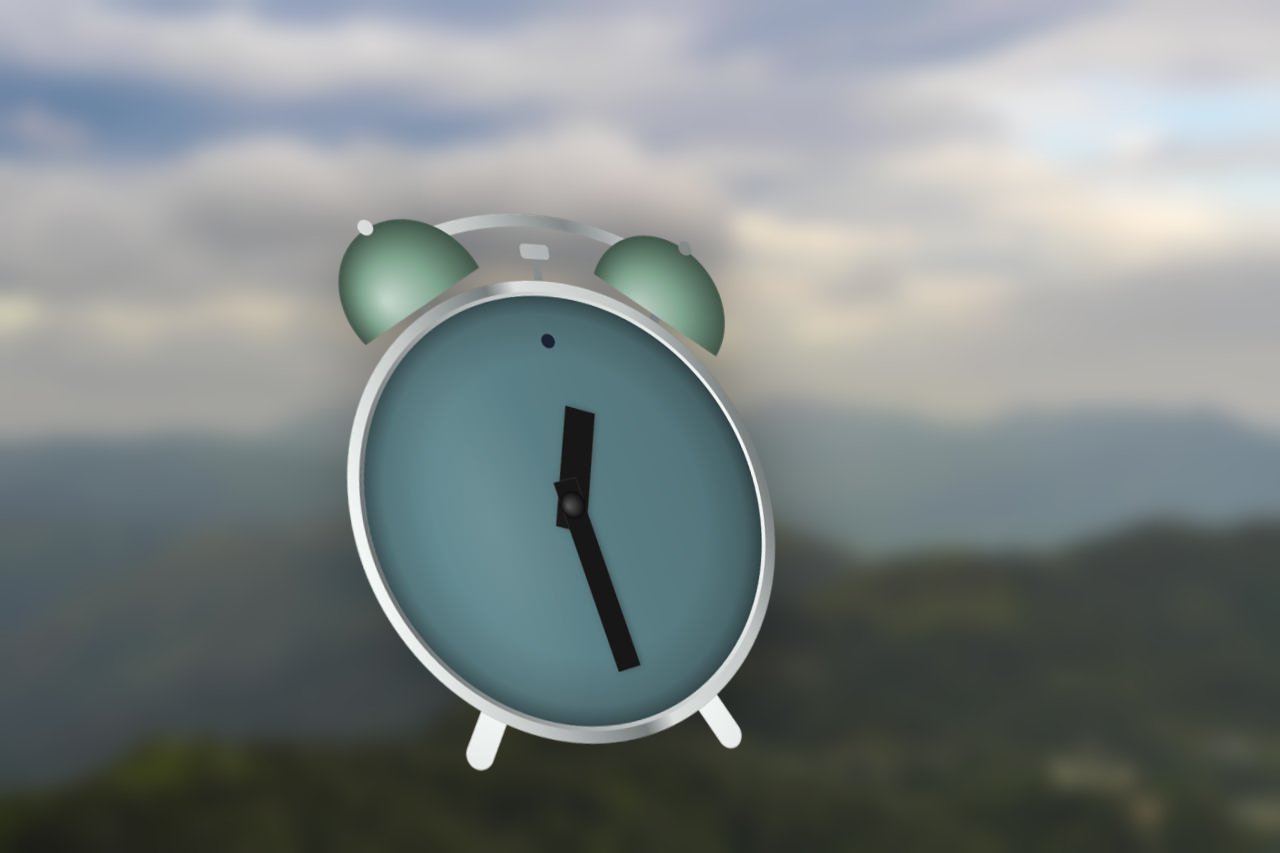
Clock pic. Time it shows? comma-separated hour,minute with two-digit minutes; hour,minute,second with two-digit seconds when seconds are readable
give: 12,28
